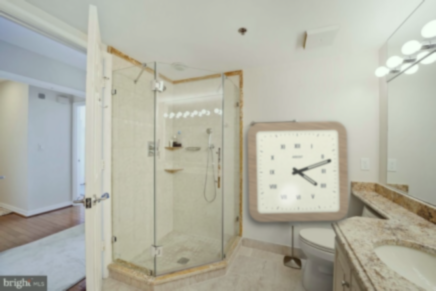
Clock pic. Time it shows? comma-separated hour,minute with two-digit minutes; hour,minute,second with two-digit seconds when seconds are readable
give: 4,12
